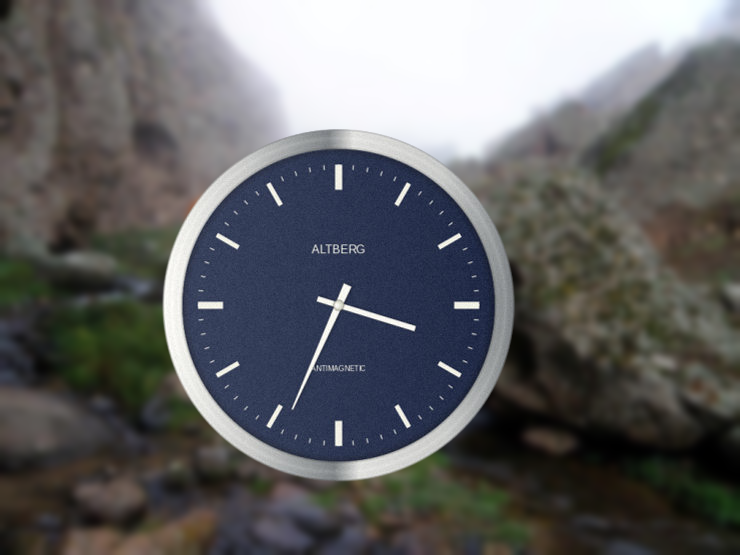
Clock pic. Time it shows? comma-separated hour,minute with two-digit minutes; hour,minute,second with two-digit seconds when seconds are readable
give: 3,34
